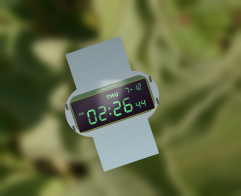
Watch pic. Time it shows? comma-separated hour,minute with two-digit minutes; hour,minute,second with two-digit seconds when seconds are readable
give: 2,26,44
